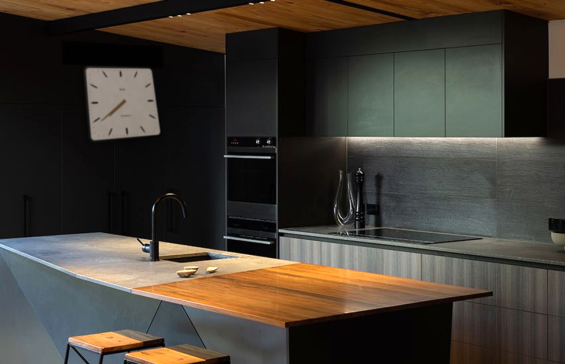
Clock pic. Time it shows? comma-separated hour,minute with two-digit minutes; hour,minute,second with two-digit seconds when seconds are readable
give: 7,39
